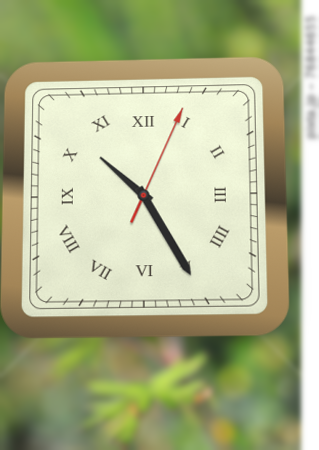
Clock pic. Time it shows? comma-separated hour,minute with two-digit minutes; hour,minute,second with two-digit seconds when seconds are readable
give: 10,25,04
